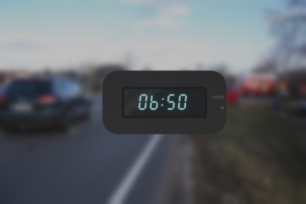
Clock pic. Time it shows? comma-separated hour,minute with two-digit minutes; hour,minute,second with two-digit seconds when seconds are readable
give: 6,50
